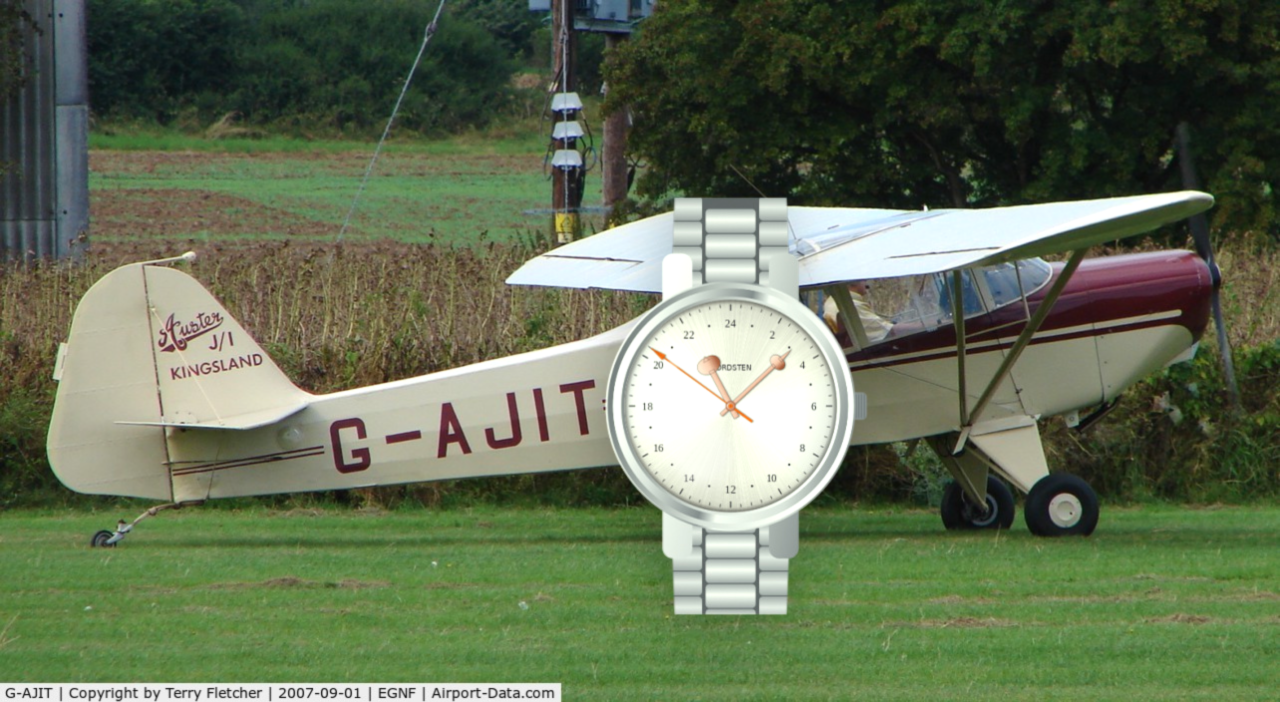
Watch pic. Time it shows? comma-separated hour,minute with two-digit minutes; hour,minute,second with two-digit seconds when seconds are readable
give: 22,07,51
